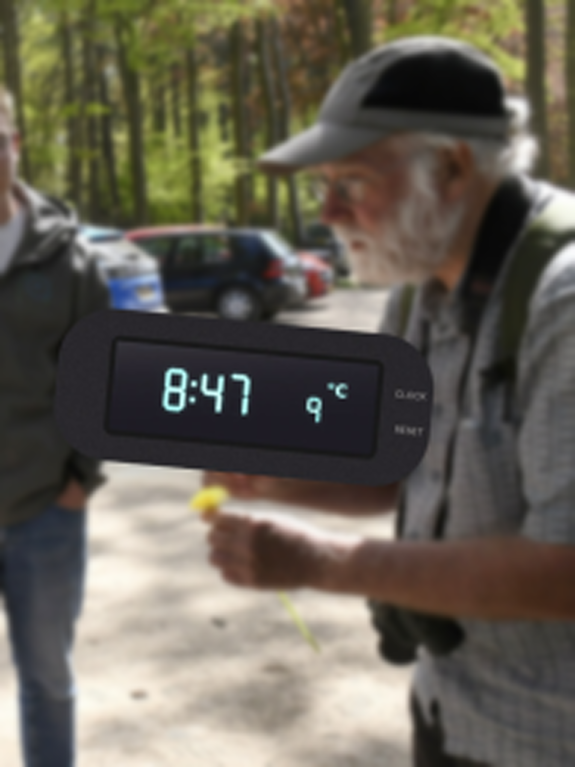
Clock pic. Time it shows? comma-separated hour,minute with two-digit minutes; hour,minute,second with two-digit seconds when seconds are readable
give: 8,47
